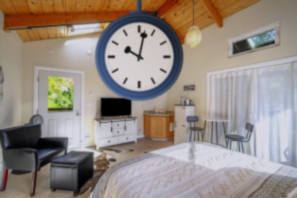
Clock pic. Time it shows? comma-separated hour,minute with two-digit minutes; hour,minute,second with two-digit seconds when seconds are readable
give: 10,02
